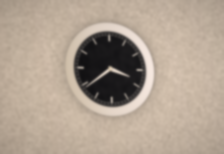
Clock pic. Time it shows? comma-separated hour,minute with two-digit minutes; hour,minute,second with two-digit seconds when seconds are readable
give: 3,39
